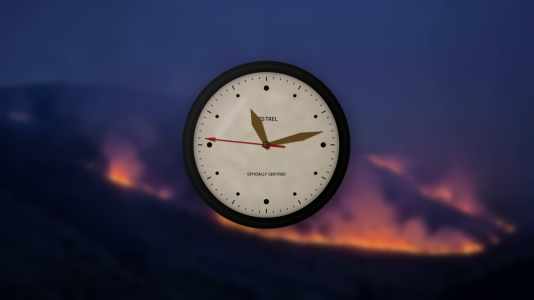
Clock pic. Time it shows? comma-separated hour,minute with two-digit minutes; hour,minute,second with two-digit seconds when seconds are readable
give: 11,12,46
